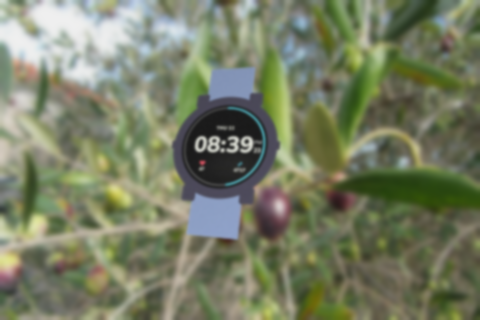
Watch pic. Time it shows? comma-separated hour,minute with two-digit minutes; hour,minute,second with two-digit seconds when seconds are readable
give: 8,39
